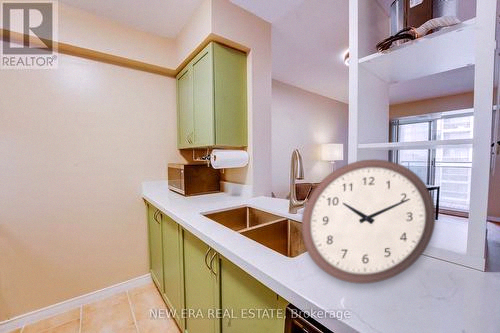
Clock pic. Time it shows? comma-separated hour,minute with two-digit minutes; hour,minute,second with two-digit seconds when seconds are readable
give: 10,11
